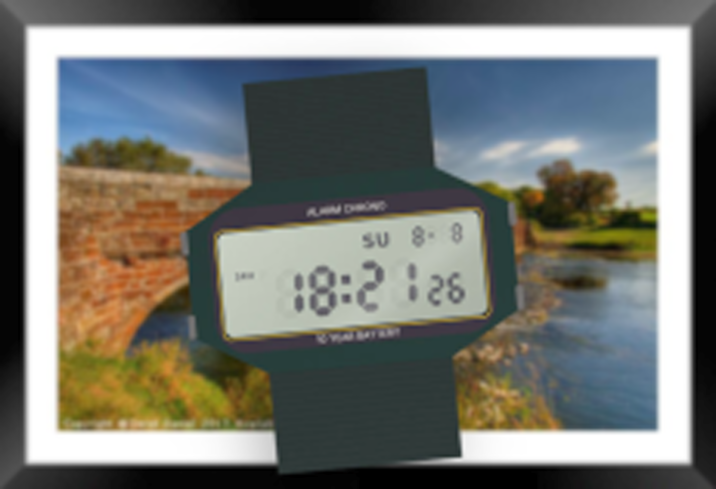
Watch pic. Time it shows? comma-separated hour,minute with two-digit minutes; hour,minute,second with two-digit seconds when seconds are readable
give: 18,21,26
